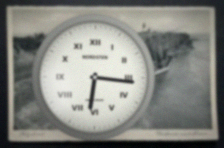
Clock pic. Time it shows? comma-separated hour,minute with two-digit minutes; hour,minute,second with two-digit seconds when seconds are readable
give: 6,16
